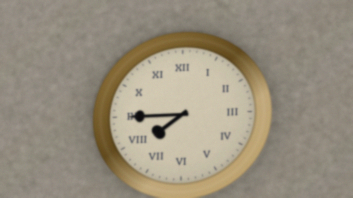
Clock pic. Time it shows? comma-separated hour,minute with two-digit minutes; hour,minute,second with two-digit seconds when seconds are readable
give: 7,45
